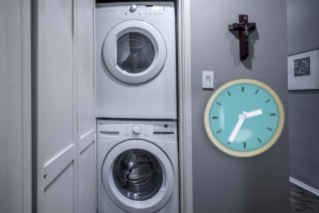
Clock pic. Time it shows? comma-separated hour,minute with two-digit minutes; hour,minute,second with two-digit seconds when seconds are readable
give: 2,35
